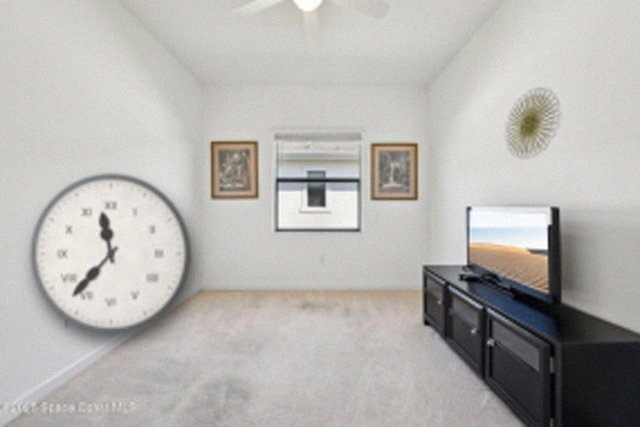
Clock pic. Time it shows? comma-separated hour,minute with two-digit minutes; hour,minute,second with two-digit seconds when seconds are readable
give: 11,37
